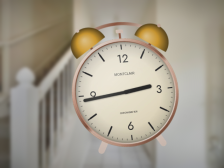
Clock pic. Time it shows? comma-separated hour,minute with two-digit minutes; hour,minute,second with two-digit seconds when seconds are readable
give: 2,44
